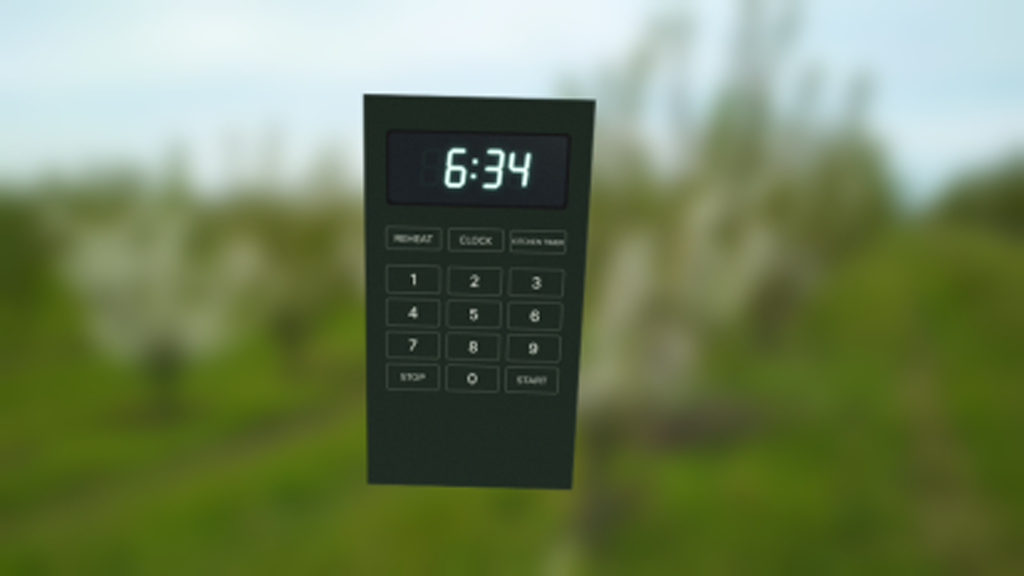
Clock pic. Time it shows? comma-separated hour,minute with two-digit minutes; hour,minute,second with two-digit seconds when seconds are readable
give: 6,34
